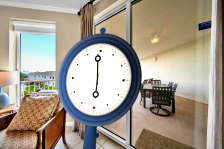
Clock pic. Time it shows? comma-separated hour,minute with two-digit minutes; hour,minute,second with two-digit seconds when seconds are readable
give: 5,59
